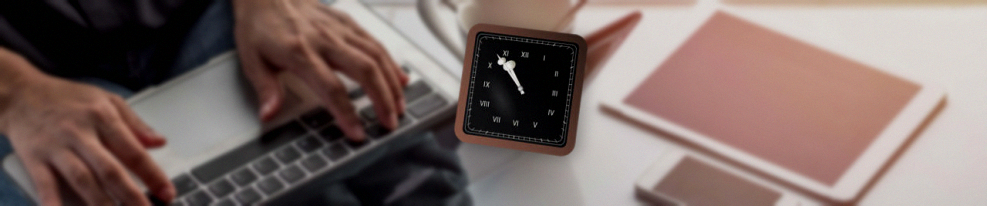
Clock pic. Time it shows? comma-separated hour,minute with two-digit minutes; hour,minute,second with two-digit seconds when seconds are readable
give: 10,53
